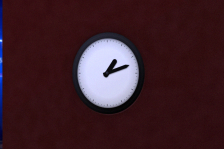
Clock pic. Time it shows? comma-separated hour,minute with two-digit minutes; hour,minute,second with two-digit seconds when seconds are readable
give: 1,12
